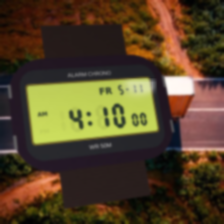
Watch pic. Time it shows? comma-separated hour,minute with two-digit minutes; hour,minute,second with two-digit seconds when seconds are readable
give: 4,10,00
